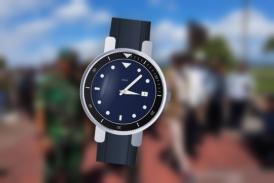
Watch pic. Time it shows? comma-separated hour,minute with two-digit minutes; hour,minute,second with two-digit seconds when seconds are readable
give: 3,07
